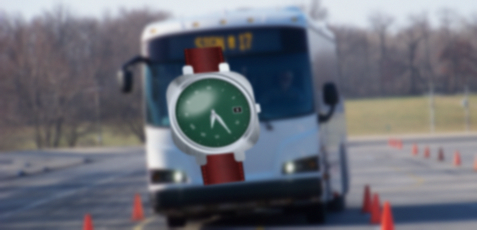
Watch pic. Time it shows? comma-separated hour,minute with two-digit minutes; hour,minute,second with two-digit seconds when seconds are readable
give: 6,25
